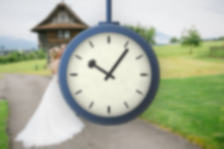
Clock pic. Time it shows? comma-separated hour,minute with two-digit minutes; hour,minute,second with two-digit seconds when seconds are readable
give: 10,06
